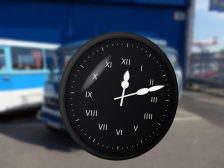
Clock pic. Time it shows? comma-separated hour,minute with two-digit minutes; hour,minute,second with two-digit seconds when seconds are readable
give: 12,12
